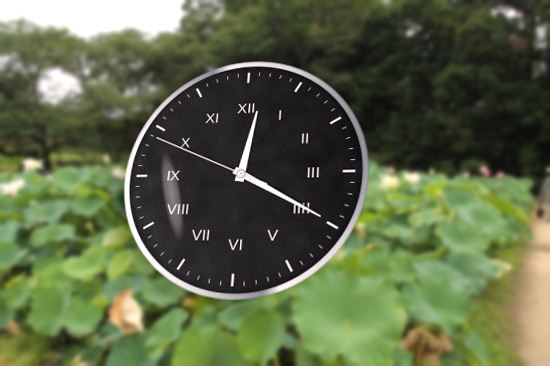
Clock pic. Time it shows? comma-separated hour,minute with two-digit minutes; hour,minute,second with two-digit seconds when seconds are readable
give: 12,19,49
